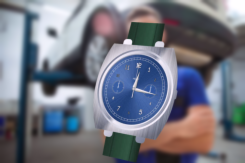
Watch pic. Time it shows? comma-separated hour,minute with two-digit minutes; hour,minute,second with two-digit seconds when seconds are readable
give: 12,16
